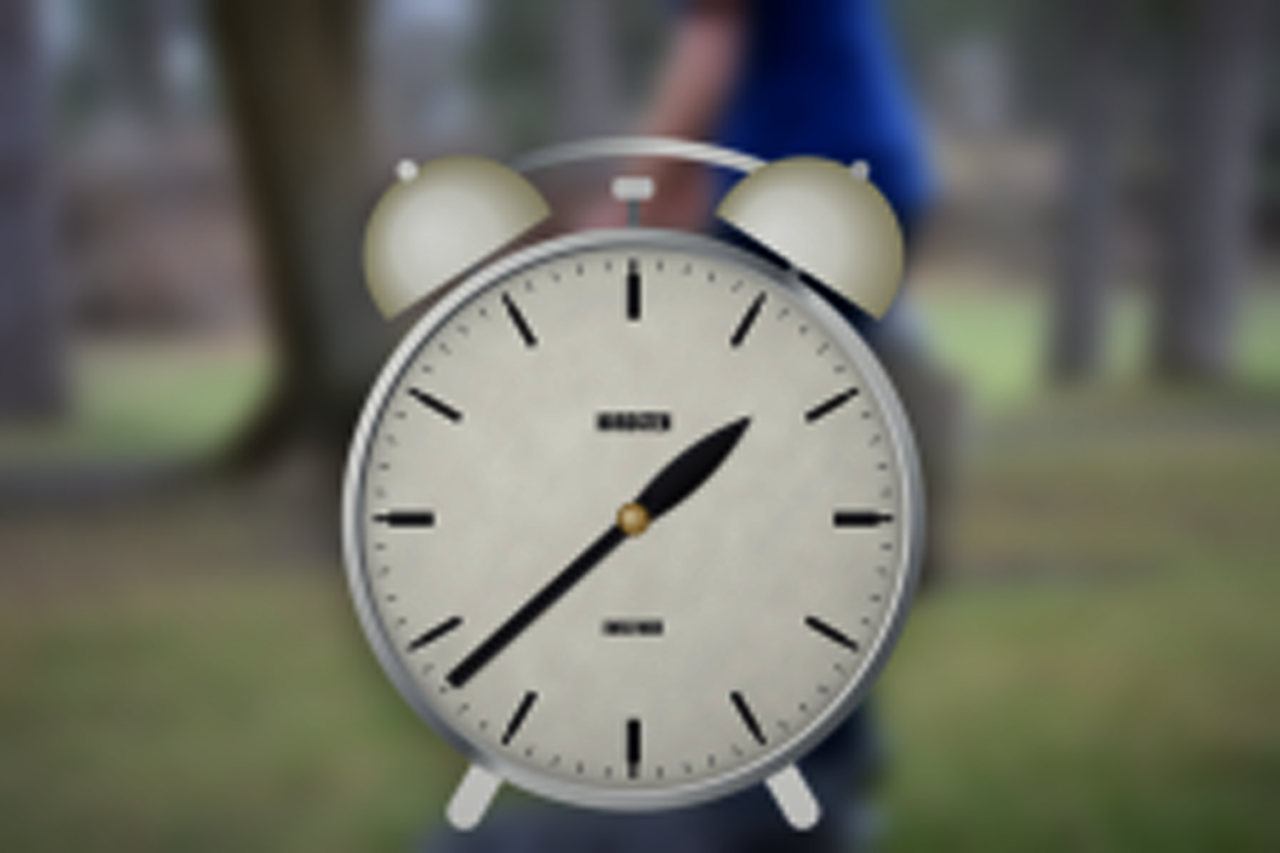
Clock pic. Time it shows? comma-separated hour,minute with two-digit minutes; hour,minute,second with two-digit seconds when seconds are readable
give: 1,38
